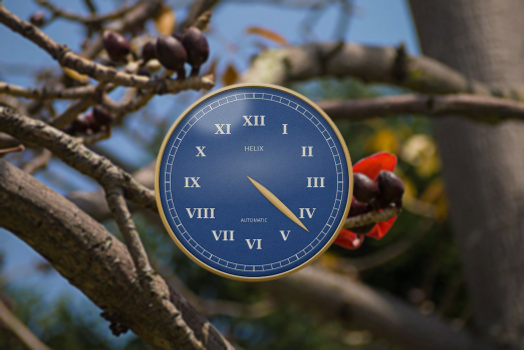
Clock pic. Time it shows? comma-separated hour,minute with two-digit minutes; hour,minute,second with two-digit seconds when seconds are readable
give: 4,22
